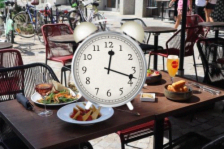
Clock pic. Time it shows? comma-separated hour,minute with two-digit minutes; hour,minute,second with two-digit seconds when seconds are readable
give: 12,18
